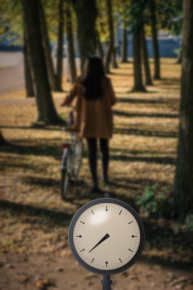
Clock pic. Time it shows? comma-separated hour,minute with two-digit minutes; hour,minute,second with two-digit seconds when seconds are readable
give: 7,38
